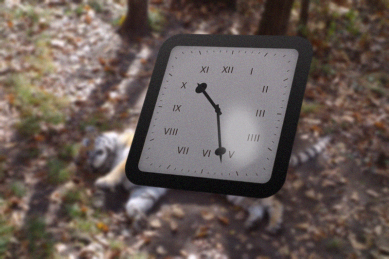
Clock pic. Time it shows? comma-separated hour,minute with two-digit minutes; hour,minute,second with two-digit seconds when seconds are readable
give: 10,27
